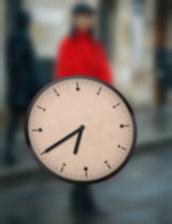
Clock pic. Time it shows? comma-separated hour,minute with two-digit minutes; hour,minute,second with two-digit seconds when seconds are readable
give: 6,40
